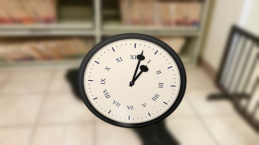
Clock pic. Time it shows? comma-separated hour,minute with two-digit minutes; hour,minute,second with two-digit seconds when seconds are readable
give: 1,02
